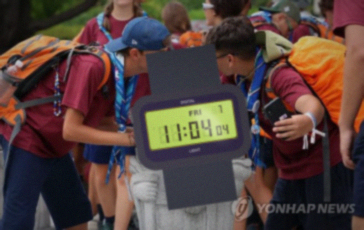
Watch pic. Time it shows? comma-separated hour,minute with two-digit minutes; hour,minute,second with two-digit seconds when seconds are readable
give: 11,04
